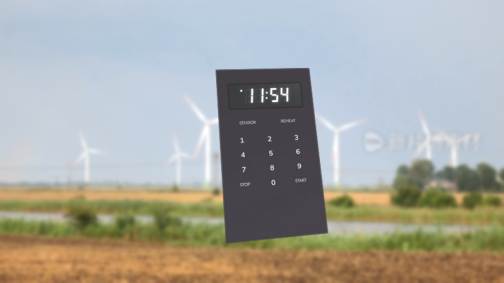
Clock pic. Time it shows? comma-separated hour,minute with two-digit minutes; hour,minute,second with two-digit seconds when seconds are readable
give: 11,54
